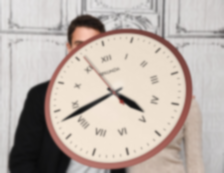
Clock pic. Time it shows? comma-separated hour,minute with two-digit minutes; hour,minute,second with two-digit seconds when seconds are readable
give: 4,42,56
